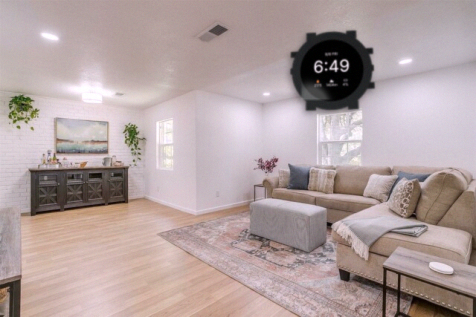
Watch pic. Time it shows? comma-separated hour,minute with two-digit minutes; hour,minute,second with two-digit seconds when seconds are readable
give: 6,49
